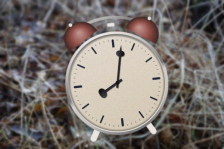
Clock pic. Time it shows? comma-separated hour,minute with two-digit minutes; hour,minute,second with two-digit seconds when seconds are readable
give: 8,02
